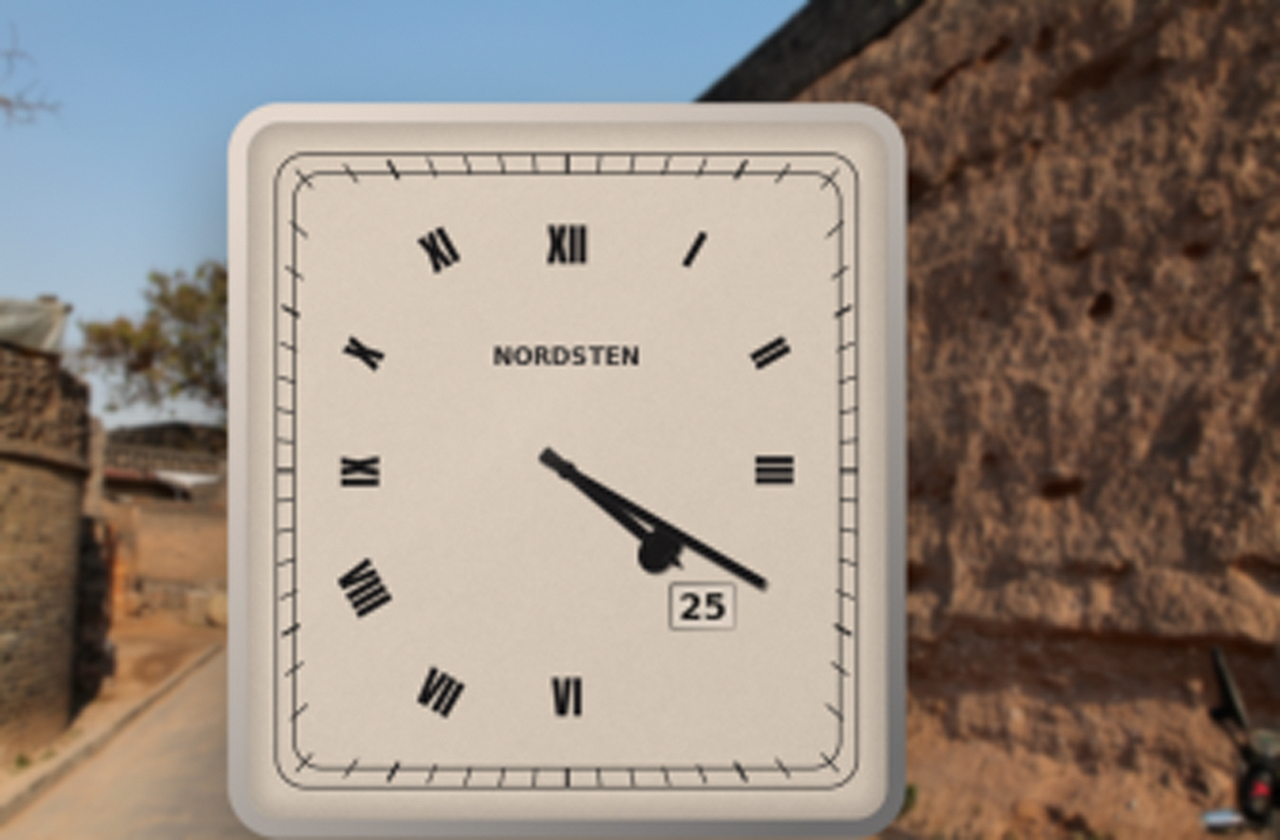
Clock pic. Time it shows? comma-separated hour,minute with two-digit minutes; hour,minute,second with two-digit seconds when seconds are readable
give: 4,20
